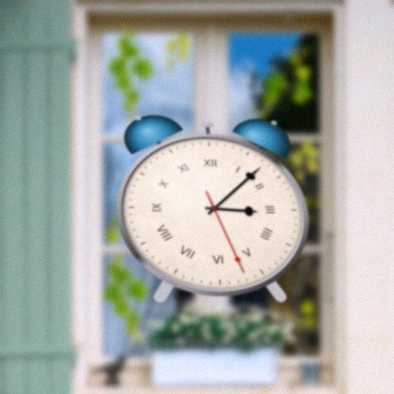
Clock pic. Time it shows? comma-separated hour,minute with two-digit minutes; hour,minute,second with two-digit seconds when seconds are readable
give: 3,07,27
